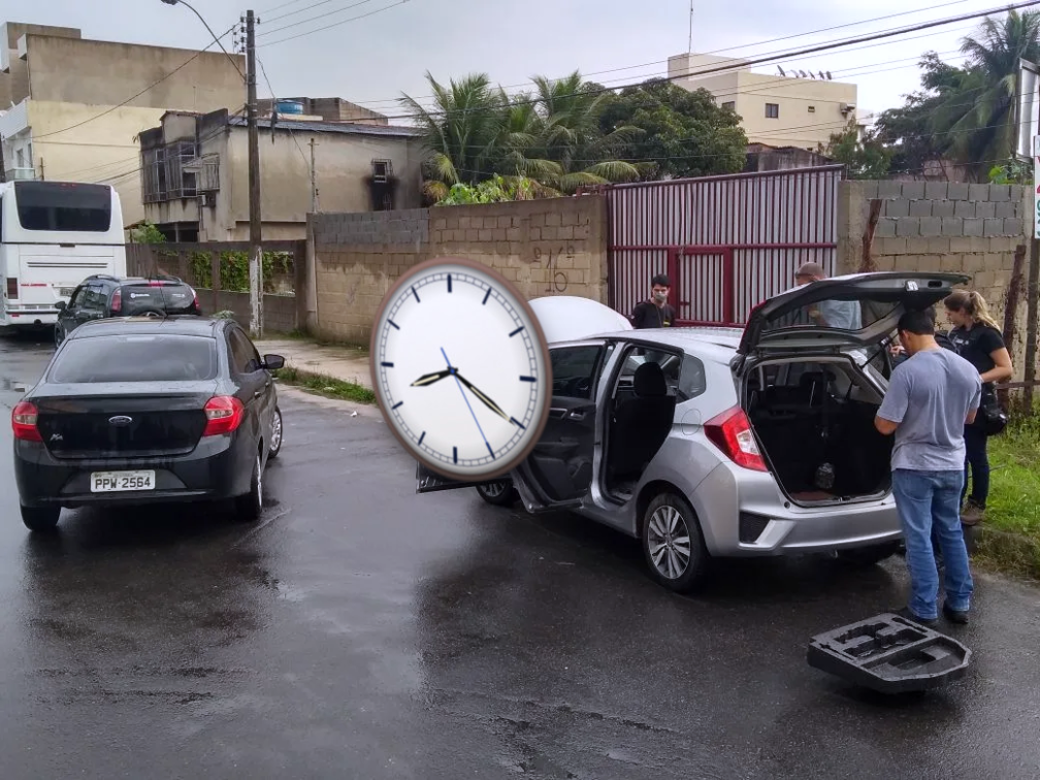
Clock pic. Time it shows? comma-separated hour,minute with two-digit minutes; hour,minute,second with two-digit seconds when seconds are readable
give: 8,20,25
